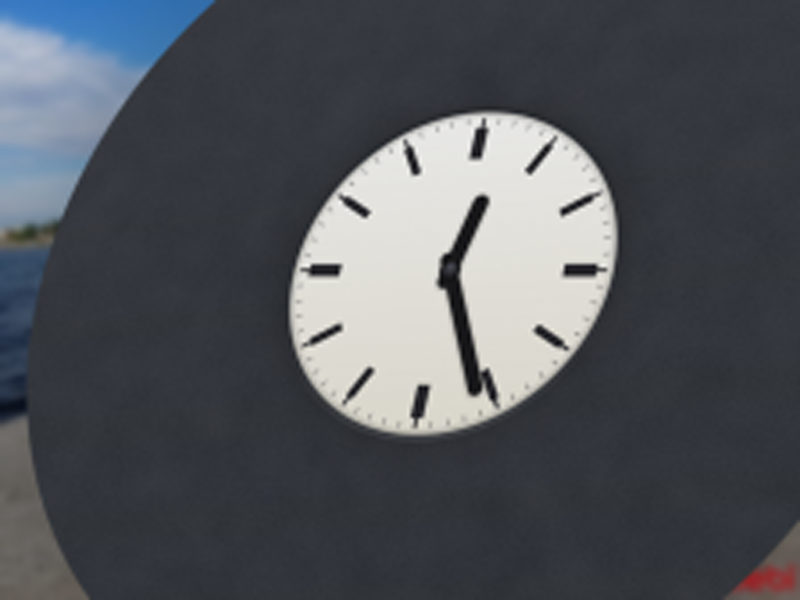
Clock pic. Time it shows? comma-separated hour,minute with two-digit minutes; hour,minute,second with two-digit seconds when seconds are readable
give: 12,26
